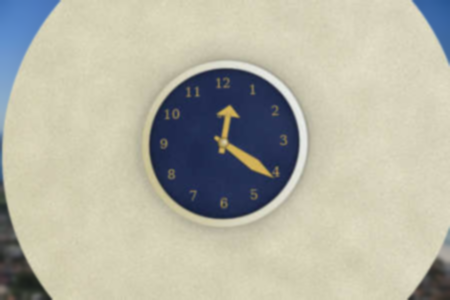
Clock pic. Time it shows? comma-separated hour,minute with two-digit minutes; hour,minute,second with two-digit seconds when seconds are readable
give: 12,21
